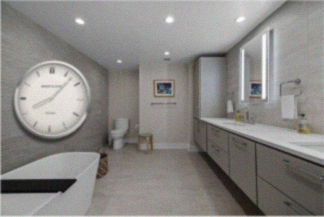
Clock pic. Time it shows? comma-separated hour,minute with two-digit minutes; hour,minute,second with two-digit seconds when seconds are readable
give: 8,07
